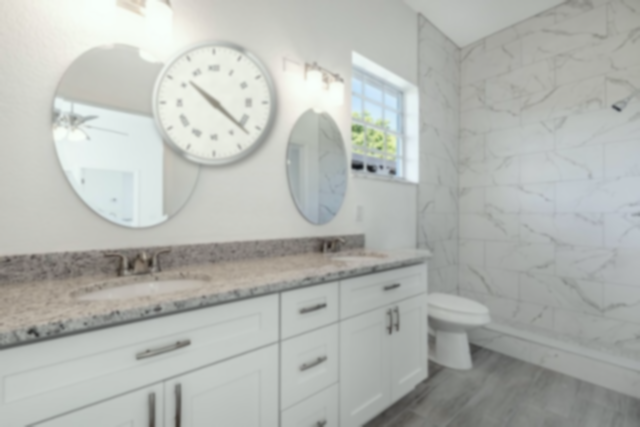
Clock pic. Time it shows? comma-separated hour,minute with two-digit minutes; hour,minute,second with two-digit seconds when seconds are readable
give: 10,22
